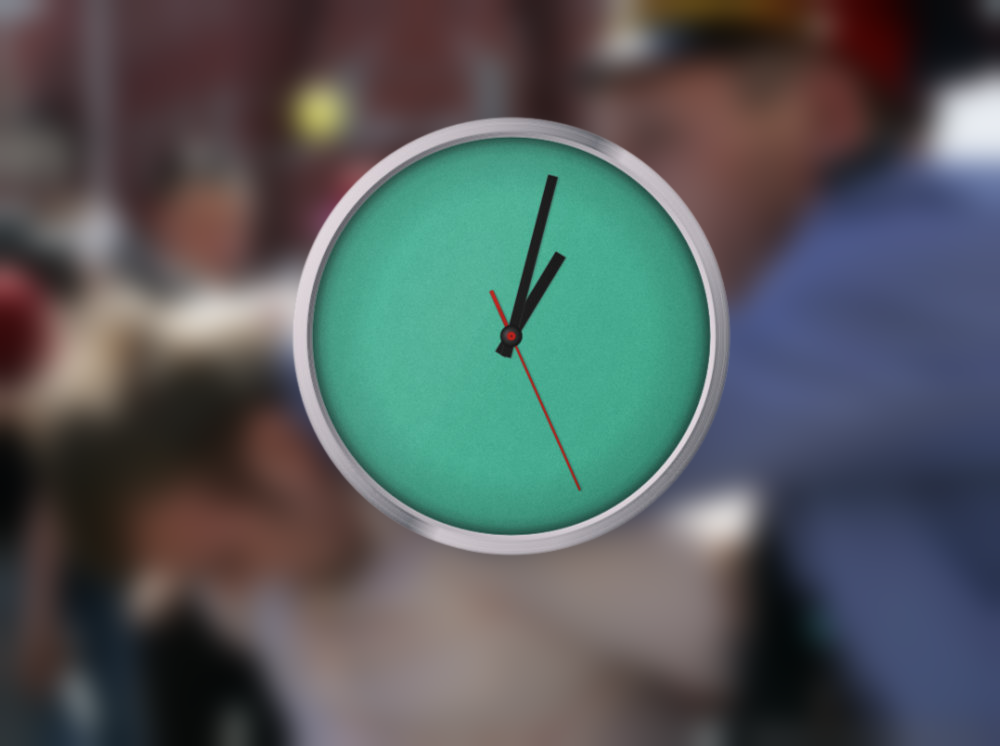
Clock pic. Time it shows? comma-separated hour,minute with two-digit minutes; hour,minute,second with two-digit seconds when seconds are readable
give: 1,02,26
